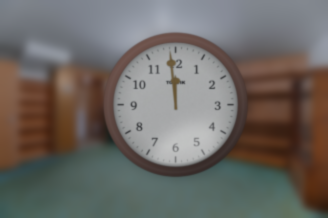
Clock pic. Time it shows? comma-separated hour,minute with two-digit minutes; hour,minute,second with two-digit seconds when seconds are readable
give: 11,59
